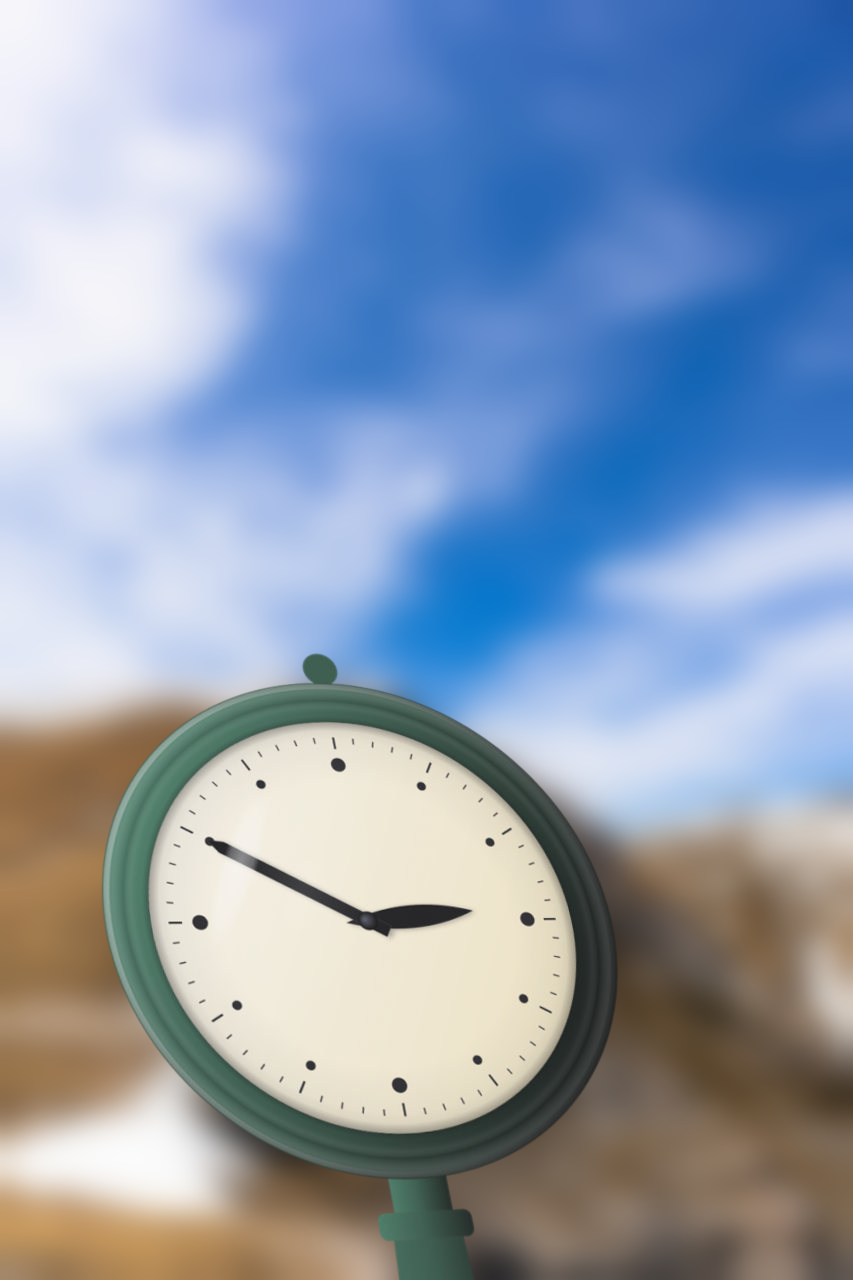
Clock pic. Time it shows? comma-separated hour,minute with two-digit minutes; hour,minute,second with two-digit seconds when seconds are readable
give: 2,50
